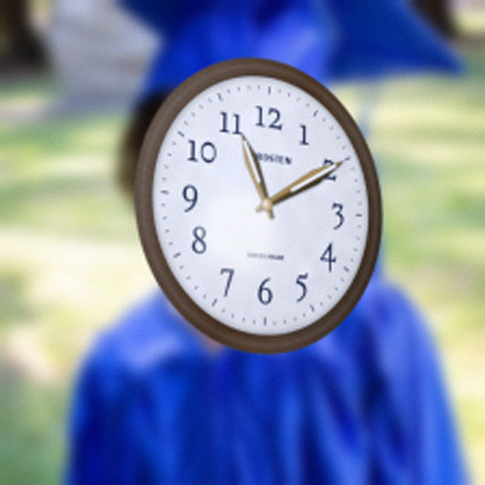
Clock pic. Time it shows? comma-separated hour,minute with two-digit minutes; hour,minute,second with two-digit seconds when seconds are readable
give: 11,10
